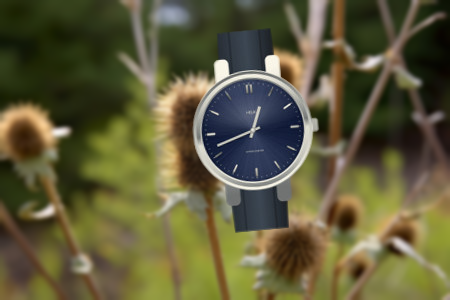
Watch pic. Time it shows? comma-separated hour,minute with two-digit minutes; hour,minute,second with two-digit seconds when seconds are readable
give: 12,42
